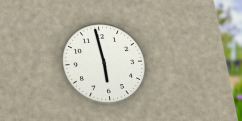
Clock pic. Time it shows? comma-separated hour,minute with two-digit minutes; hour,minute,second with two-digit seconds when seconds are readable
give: 5,59
